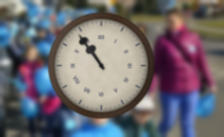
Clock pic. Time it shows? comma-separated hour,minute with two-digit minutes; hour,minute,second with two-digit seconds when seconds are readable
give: 10,54
